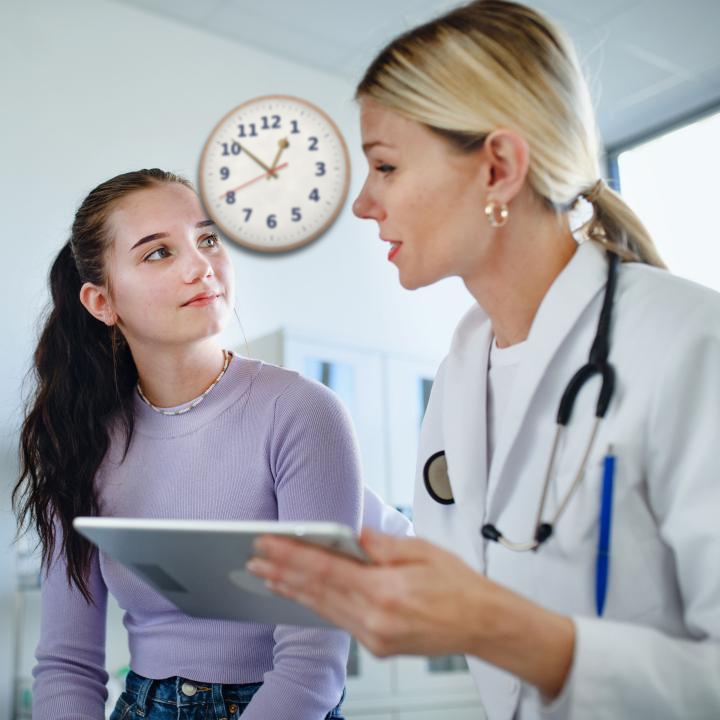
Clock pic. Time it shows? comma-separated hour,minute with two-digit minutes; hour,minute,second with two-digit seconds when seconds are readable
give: 12,51,41
